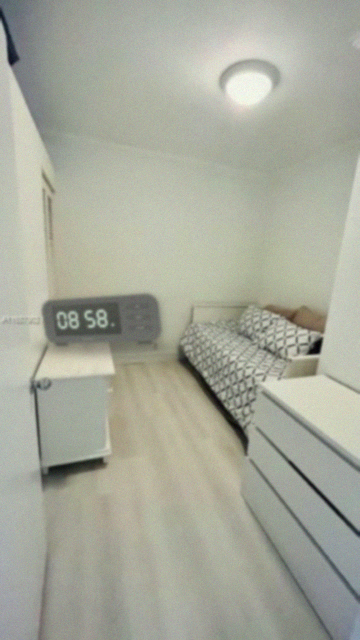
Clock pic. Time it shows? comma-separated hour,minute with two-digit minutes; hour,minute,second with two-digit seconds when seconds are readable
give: 8,58
